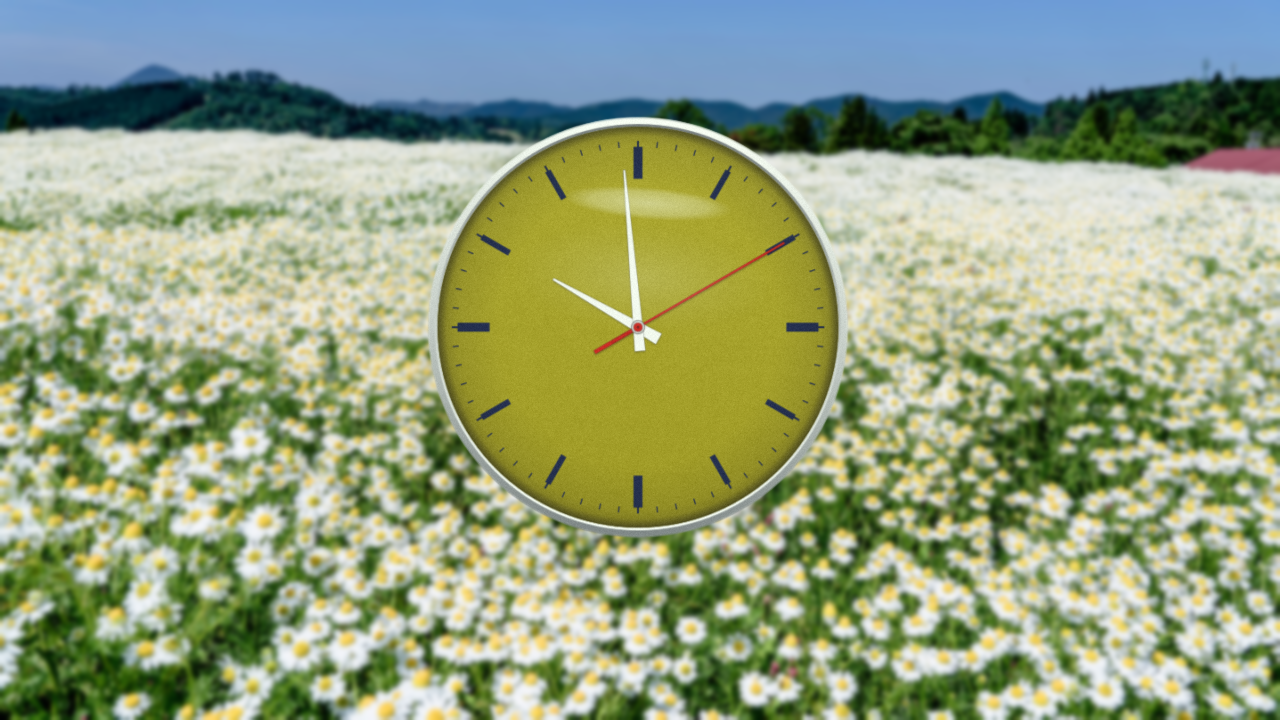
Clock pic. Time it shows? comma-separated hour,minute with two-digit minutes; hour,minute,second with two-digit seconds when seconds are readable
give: 9,59,10
